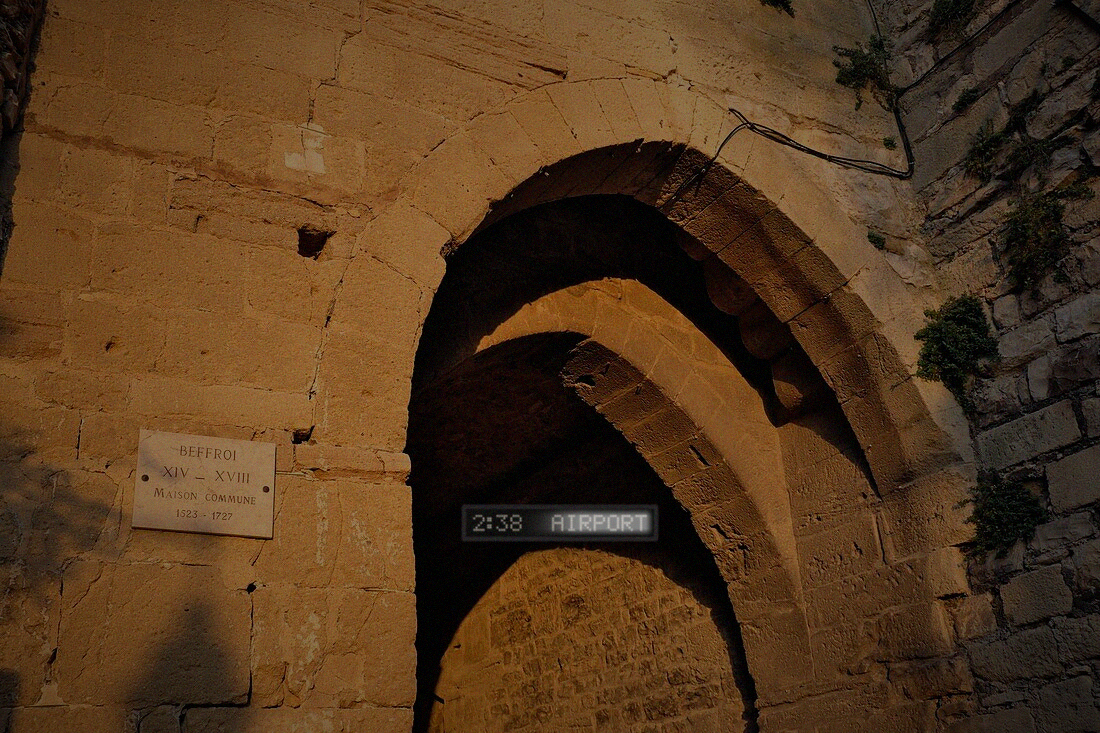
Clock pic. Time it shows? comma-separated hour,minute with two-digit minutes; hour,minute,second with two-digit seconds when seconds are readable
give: 2,38
